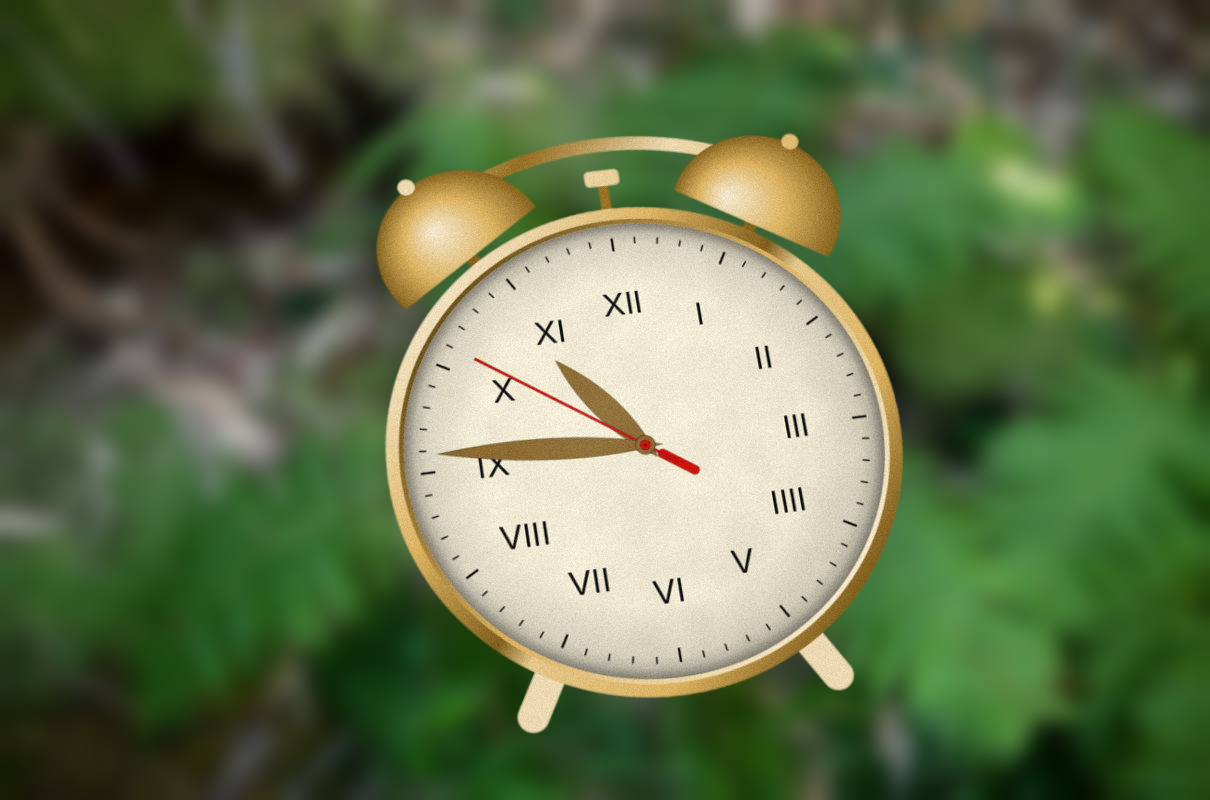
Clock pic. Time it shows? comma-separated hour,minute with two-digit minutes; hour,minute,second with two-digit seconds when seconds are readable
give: 10,45,51
